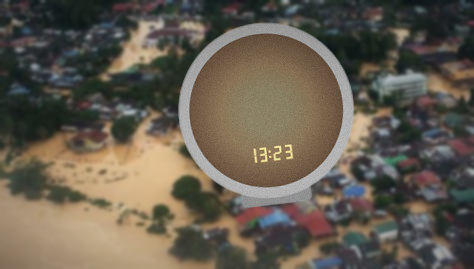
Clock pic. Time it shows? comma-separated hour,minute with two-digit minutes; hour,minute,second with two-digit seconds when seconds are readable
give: 13,23
